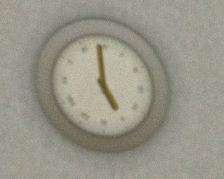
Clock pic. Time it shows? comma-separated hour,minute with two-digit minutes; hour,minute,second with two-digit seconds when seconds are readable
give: 4,59
